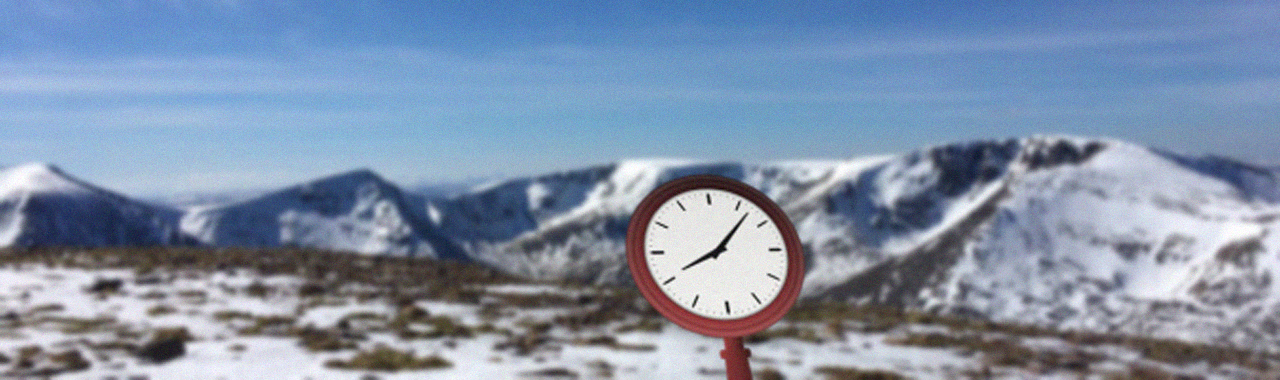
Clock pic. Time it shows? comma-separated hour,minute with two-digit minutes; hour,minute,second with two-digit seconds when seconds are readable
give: 8,07
